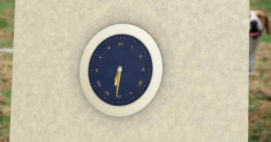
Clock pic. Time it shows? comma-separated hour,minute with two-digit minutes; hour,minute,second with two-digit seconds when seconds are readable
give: 6,31
